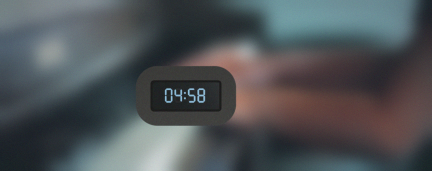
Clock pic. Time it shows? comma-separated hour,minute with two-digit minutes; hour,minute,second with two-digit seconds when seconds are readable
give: 4,58
